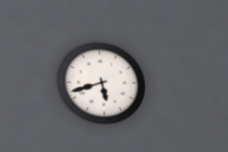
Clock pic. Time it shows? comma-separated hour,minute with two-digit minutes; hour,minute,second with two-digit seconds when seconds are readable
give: 5,42
